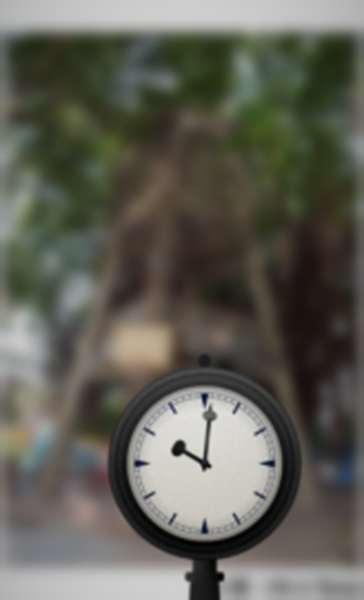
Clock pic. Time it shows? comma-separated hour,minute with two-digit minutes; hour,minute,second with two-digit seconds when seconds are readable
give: 10,01
